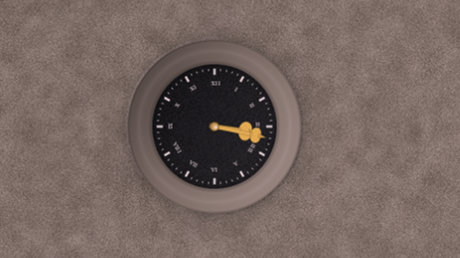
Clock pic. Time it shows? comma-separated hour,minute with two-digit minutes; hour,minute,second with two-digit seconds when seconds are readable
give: 3,17
